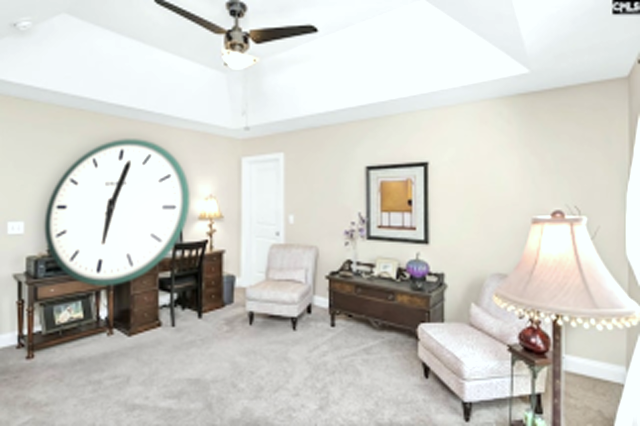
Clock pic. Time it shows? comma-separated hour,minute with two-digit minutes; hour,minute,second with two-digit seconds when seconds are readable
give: 6,02
